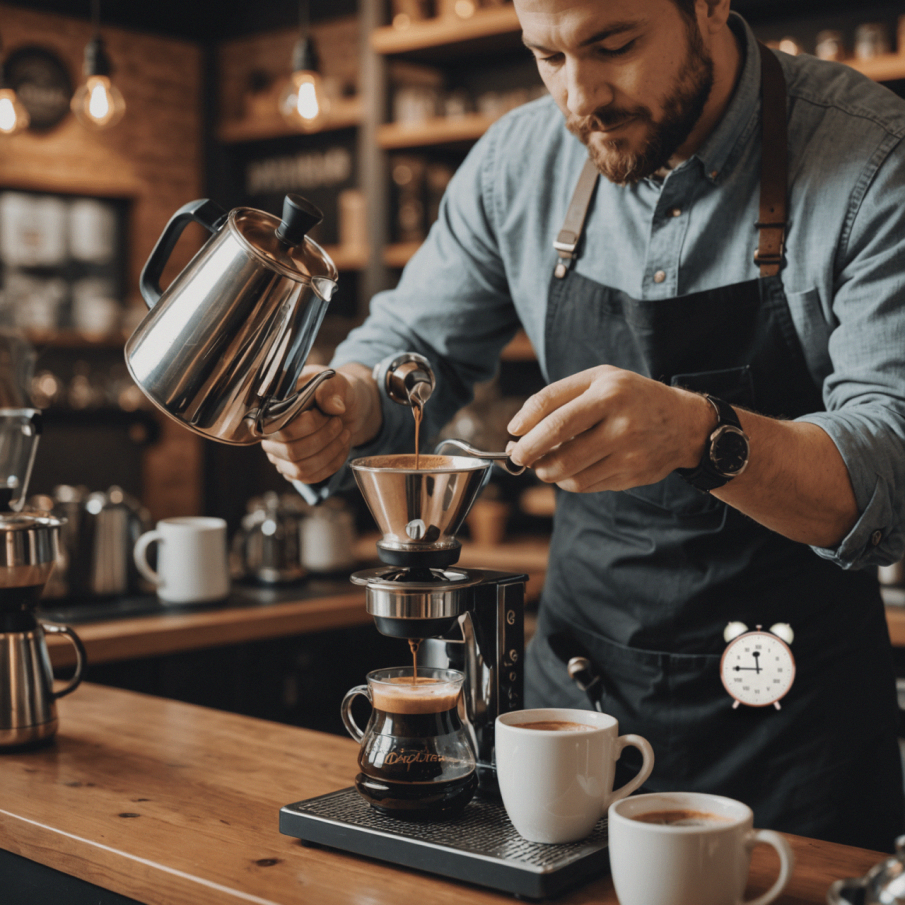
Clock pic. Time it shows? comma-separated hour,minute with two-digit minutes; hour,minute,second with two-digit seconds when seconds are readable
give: 11,45
